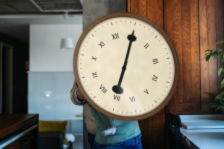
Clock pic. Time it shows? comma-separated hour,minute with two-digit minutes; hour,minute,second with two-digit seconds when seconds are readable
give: 7,05
